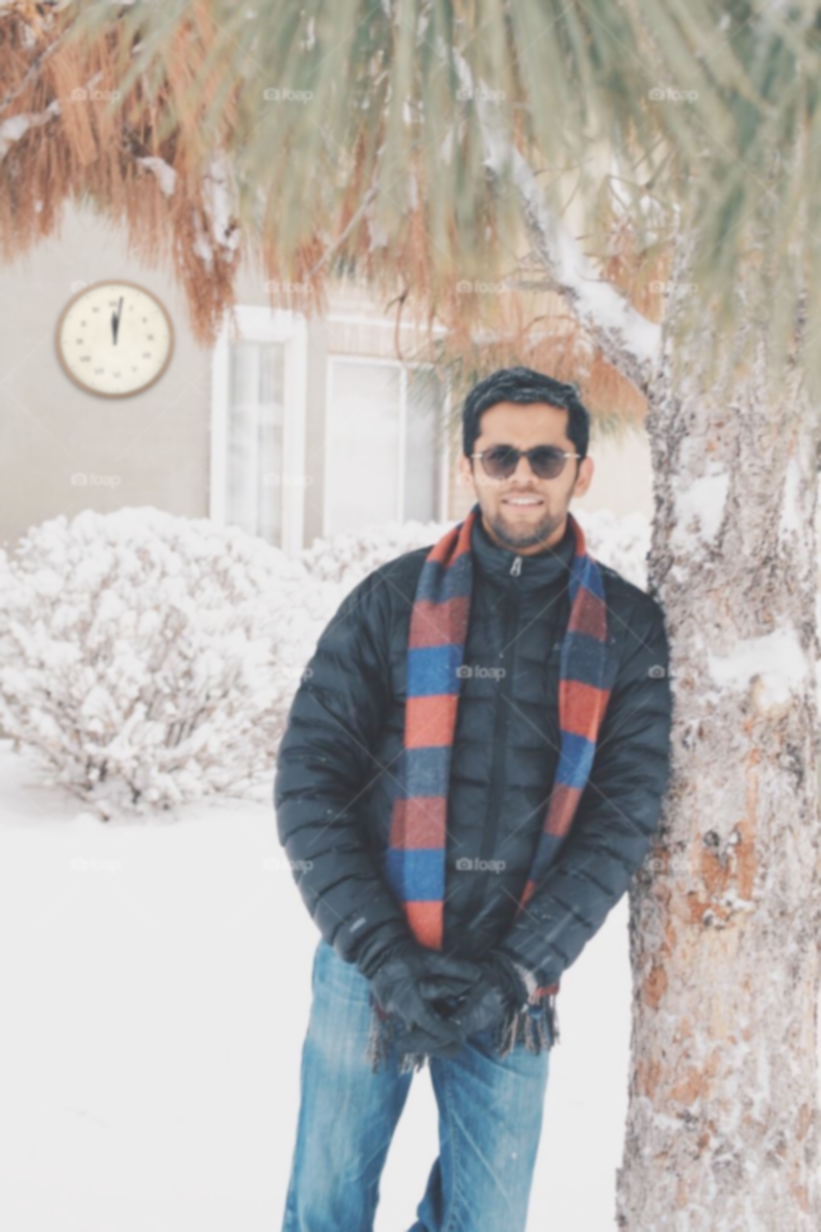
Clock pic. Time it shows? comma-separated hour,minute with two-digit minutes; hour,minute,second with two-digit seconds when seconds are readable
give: 12,02
